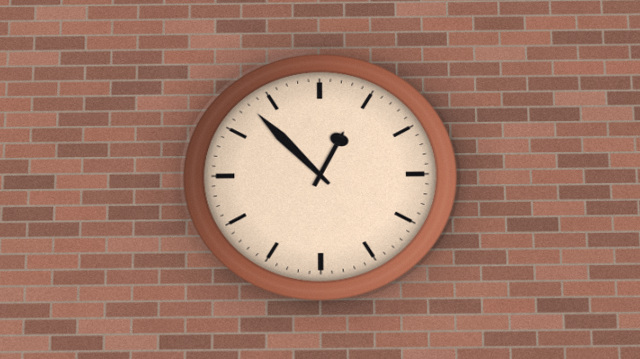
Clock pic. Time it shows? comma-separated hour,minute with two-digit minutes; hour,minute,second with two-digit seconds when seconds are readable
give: 12,53
